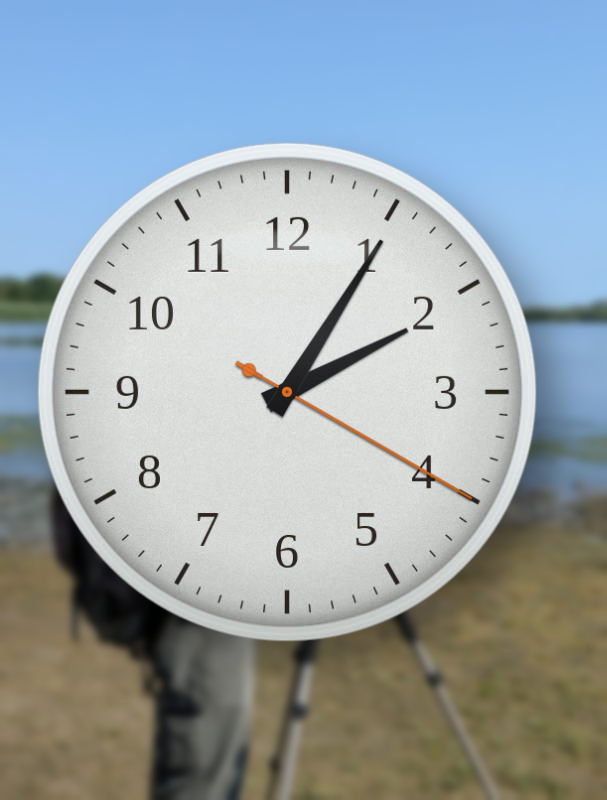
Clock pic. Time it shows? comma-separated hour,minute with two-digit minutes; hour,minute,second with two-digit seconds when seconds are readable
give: 2,05,20
